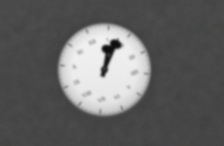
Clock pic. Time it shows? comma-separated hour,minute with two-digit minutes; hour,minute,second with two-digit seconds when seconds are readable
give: 1,08
